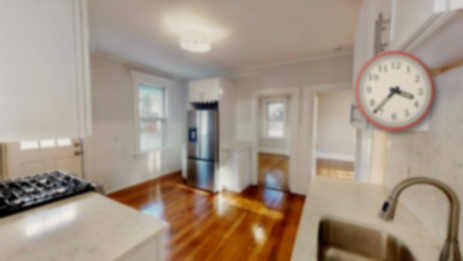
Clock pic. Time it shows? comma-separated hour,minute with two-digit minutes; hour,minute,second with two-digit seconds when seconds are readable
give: 3,37
